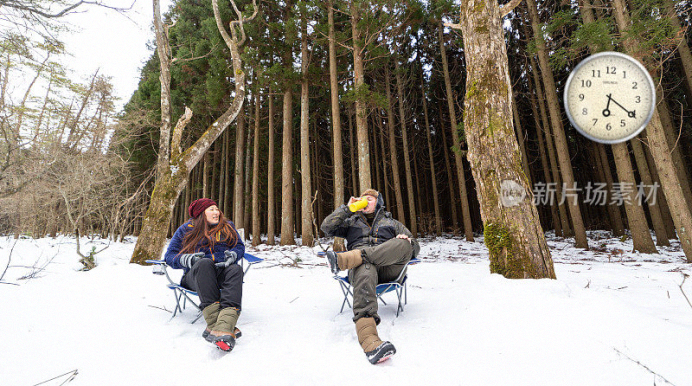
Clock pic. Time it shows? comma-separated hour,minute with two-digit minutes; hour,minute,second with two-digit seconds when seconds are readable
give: 6,21
